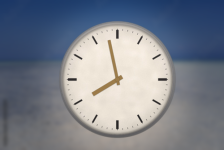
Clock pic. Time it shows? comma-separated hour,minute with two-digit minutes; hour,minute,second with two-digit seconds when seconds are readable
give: 7,58
